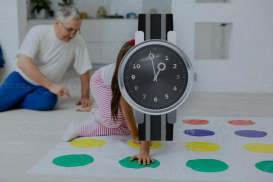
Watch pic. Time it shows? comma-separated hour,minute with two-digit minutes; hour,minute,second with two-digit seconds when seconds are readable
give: 12,58
